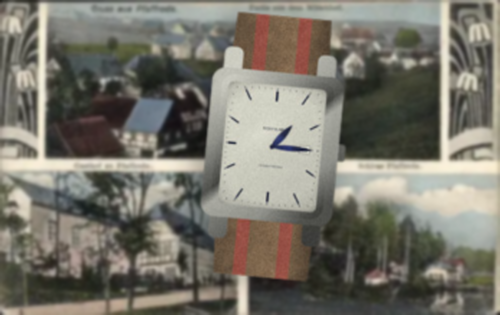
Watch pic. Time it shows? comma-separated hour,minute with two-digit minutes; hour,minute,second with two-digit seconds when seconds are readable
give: 1,15
